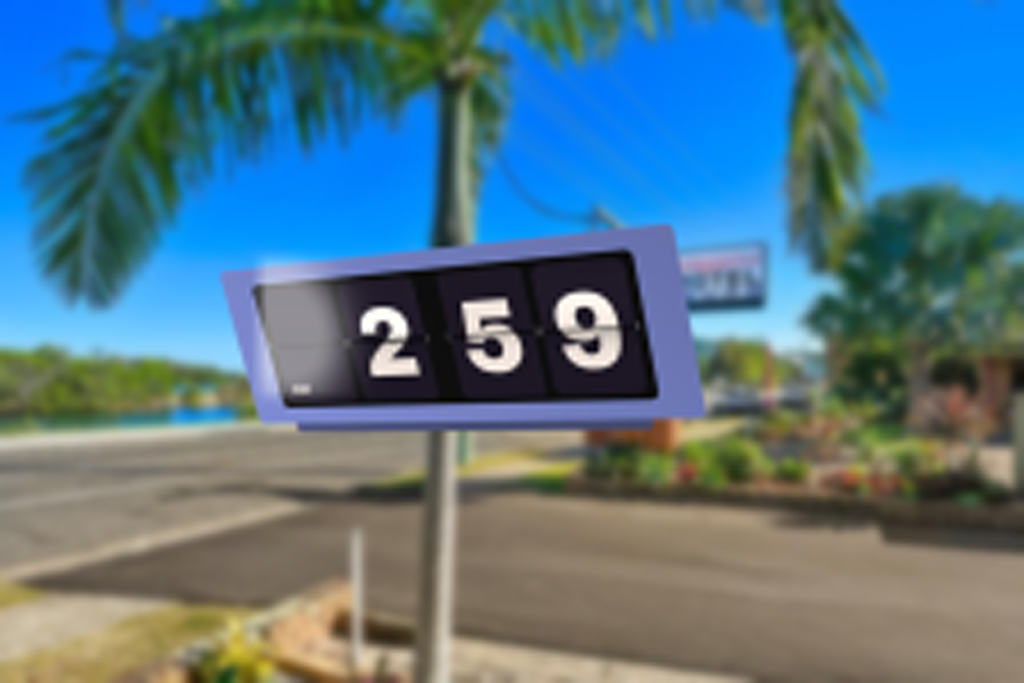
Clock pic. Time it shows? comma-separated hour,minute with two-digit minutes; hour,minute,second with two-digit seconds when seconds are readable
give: 2,59
